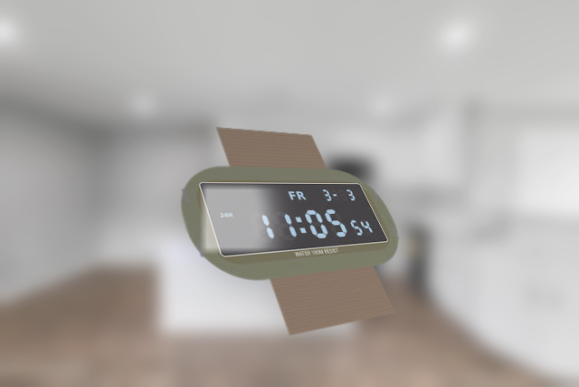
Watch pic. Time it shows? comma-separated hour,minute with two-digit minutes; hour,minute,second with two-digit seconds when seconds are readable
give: 11,05,54
